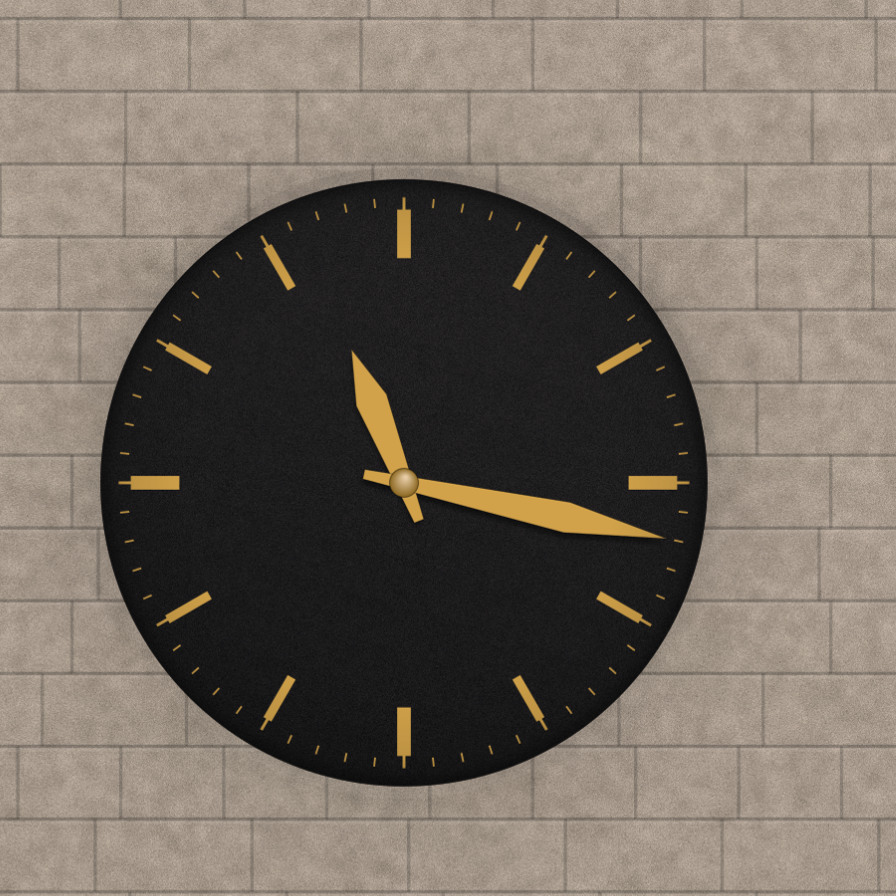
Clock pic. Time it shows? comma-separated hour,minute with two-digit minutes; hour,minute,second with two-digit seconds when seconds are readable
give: 11,17
